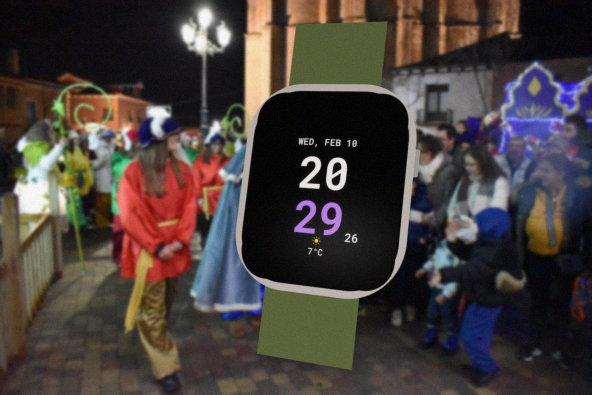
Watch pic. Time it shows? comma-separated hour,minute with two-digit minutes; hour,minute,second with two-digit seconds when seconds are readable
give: 20,29,26
